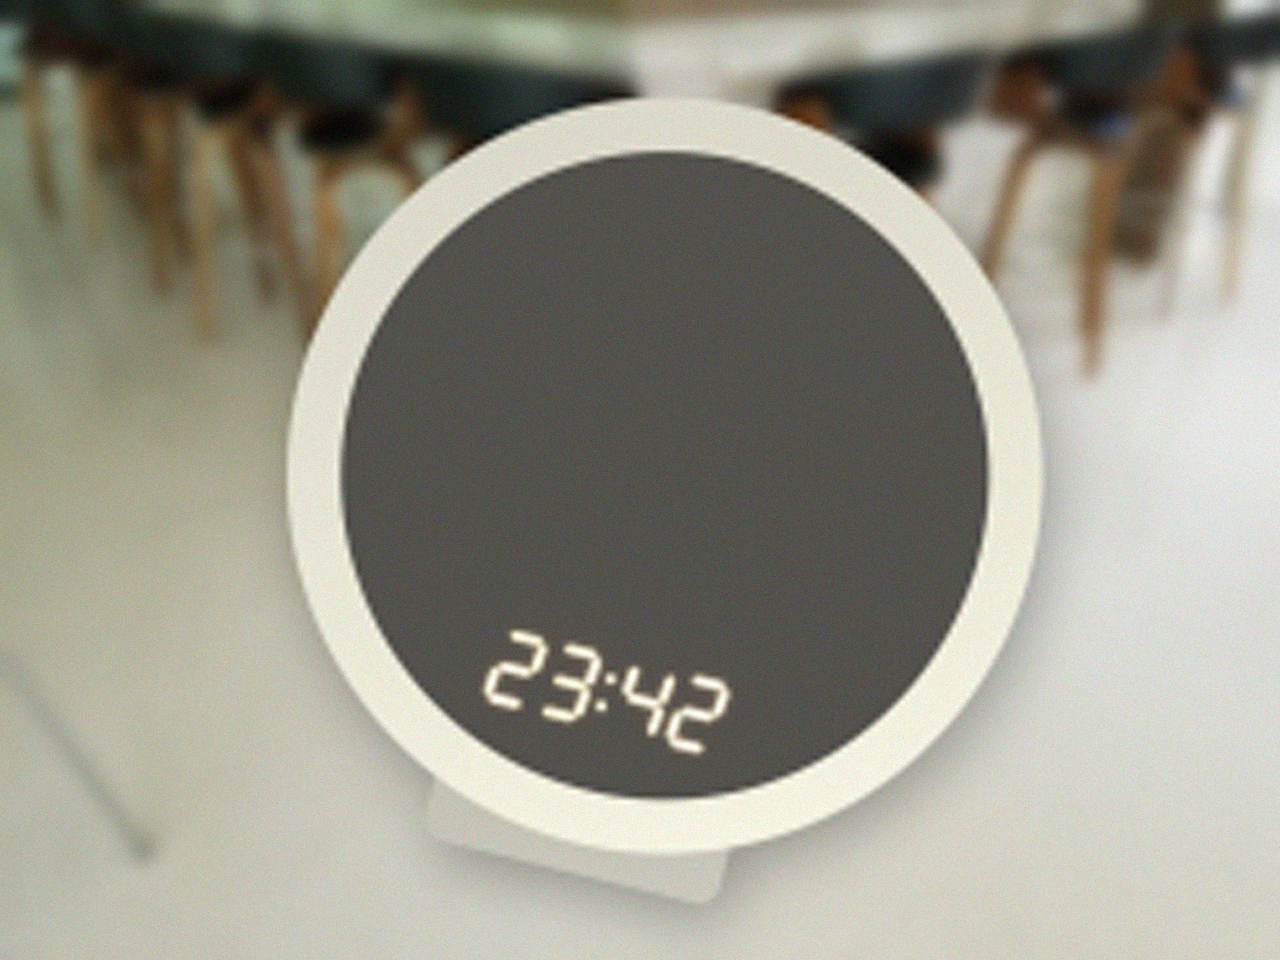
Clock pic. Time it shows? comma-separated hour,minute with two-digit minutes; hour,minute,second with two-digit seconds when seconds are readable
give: 23,42
